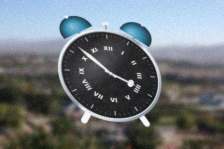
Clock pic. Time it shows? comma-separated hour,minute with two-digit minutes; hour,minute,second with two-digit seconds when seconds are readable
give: 3,52
